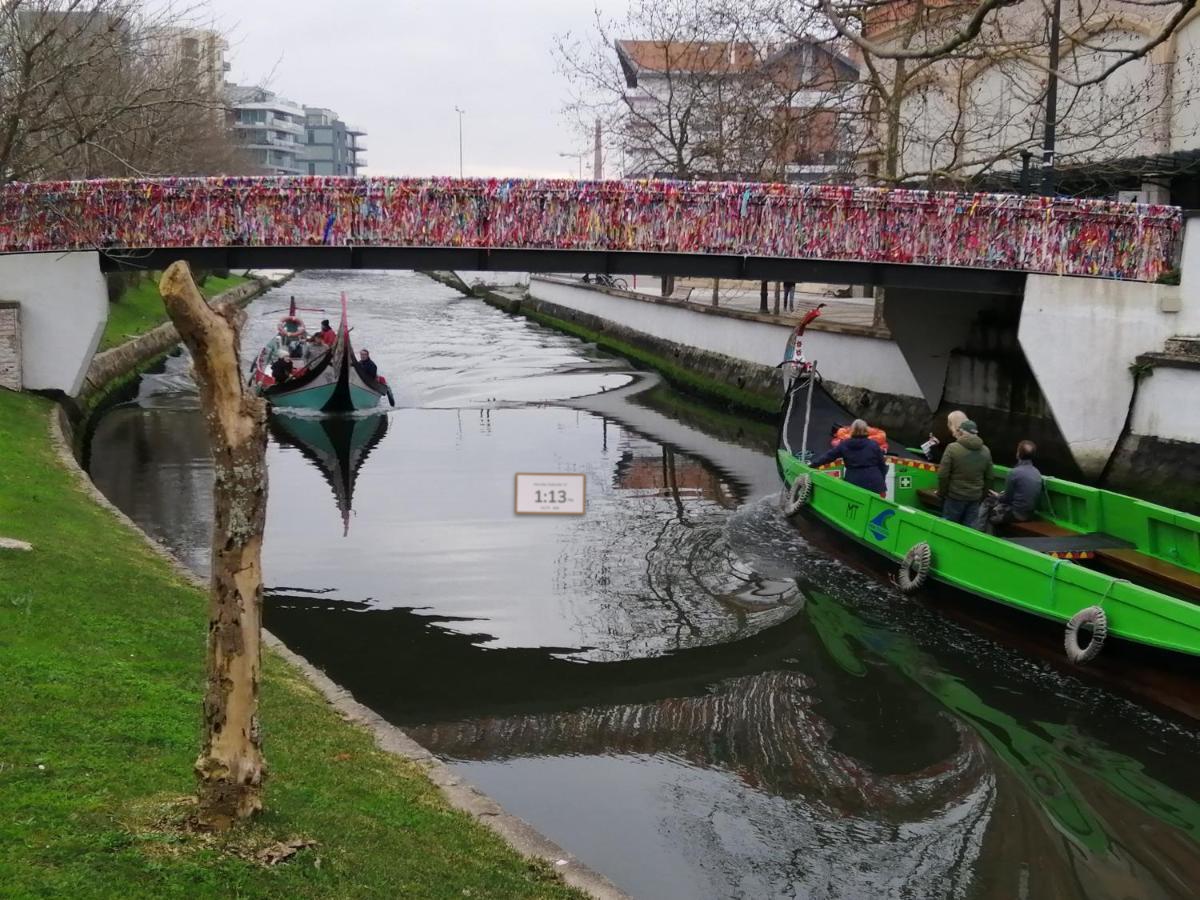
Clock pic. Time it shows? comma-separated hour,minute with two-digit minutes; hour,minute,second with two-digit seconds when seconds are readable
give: 1,13
